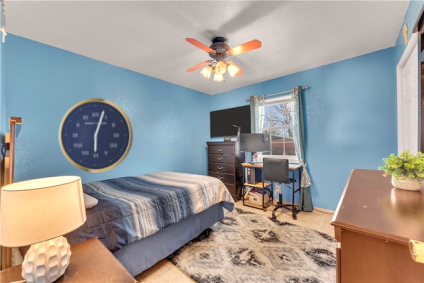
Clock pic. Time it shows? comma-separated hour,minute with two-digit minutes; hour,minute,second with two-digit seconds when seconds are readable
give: 6,03
